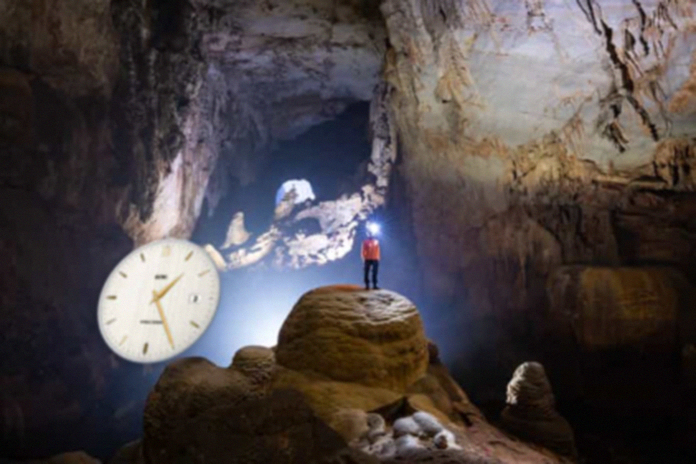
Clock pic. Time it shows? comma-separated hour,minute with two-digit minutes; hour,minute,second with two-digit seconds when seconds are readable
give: 1,25
